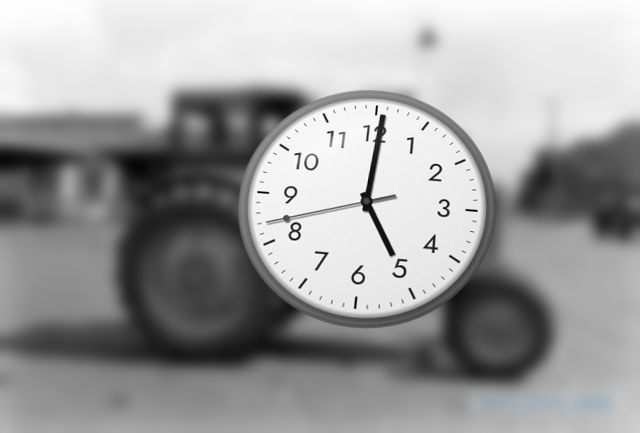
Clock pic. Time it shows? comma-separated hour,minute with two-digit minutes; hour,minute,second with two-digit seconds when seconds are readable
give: 5,00,42
